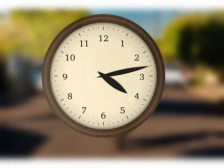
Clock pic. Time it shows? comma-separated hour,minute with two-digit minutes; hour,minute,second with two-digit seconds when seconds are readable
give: 4,13
